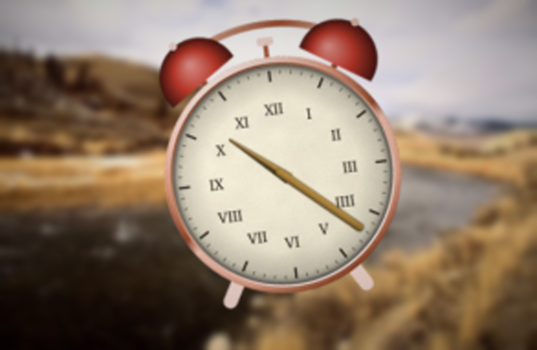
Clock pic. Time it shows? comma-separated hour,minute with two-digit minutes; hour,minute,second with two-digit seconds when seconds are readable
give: 10,22
